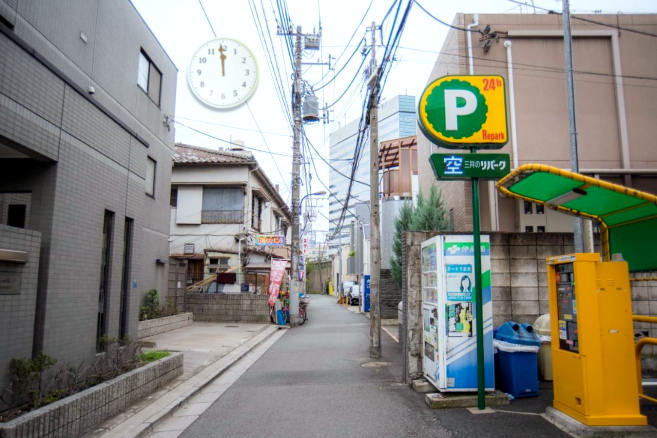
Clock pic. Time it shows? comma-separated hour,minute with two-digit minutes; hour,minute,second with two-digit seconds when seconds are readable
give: 11,59
